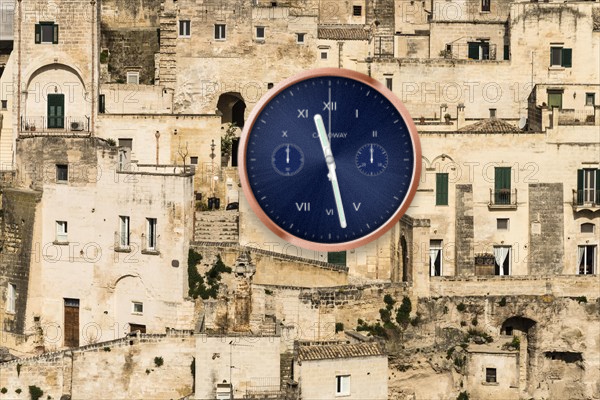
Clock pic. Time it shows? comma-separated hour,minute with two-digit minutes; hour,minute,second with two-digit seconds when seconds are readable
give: 11,28
